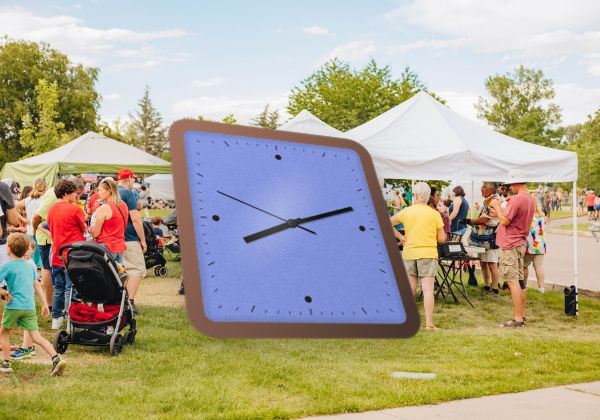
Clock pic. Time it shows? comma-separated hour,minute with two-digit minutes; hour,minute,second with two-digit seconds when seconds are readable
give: 8,11,49
